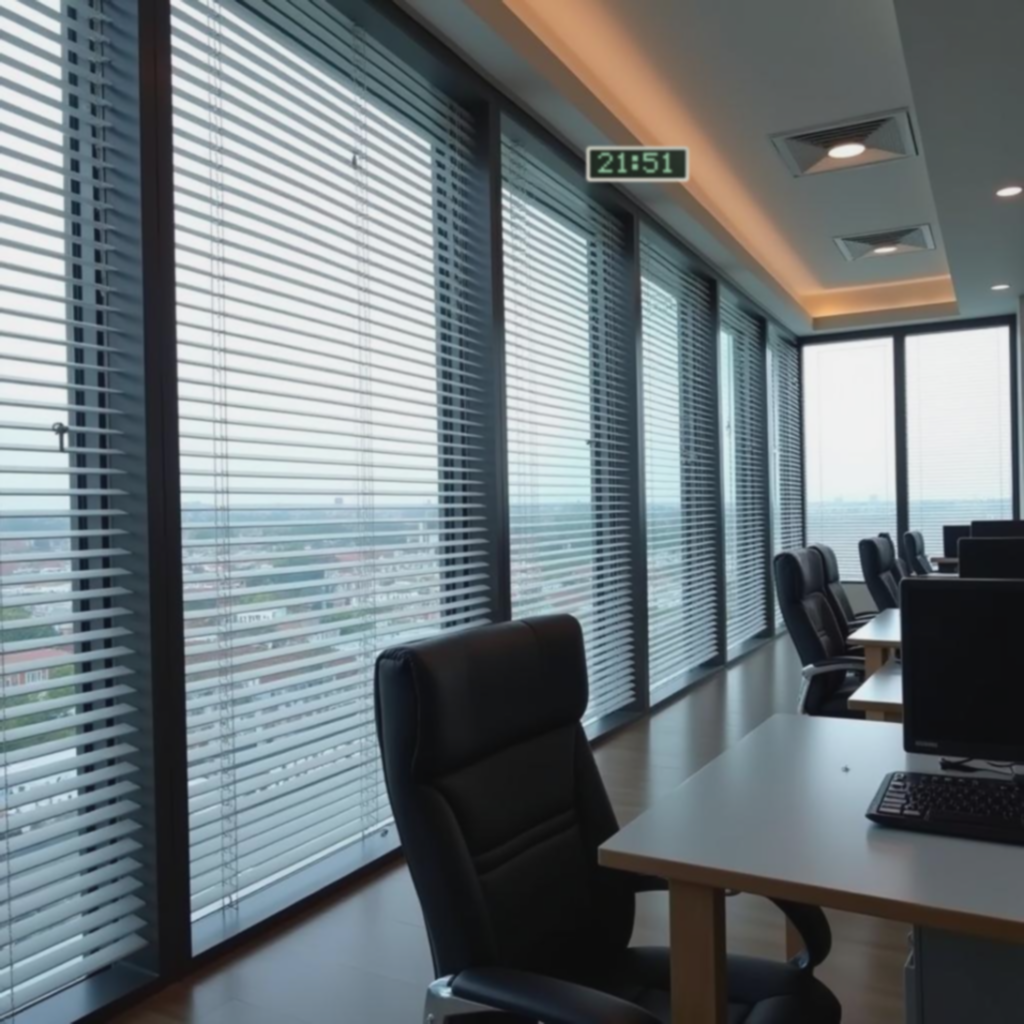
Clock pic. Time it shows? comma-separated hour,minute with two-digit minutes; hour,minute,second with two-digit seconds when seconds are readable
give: 21,51
